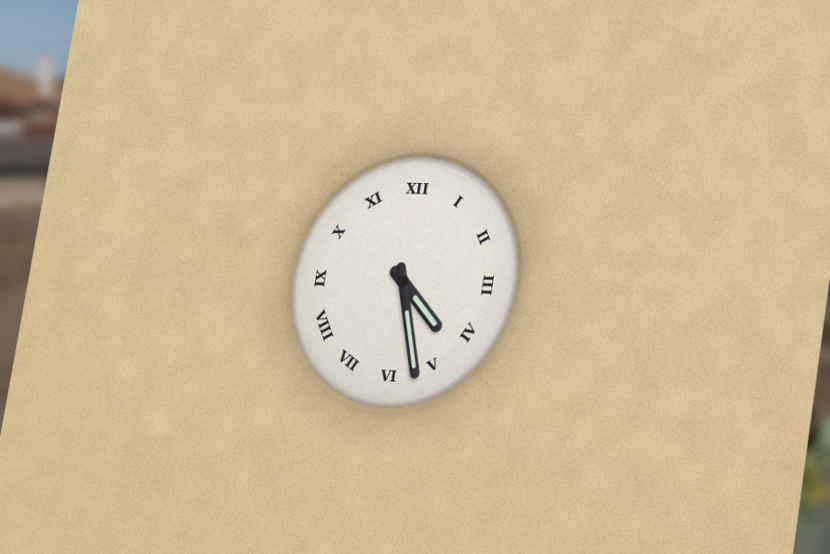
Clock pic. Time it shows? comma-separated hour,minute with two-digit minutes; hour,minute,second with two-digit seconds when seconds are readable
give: 4,27
